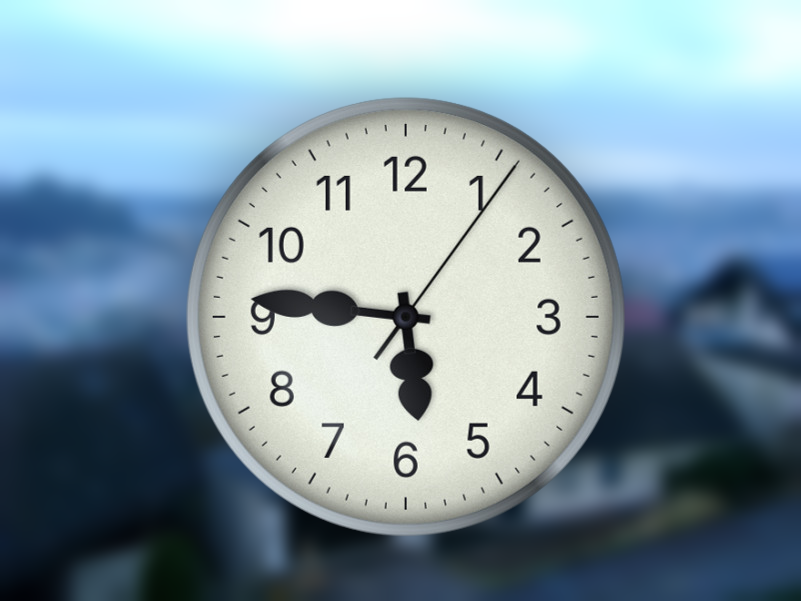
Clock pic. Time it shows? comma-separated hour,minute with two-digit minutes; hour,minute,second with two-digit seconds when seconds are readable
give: 5,46,06
